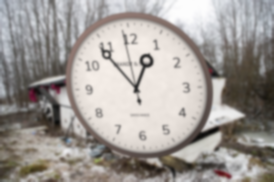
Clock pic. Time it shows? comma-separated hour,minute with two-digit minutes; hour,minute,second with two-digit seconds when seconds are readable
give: 12,53,59
